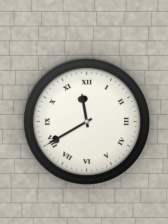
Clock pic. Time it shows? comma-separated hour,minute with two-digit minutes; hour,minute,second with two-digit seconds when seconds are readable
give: 11,40
